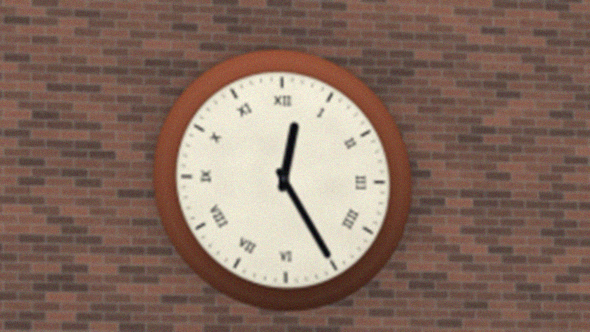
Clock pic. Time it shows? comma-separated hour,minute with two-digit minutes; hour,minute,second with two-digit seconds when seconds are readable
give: 12,25
